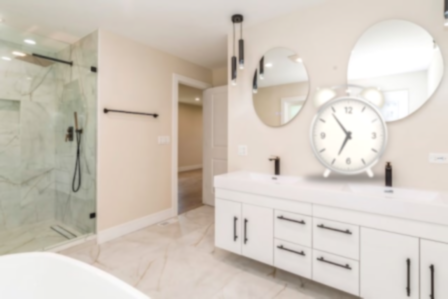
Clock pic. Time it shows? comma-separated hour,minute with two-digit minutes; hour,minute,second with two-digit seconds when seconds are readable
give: 6,54
